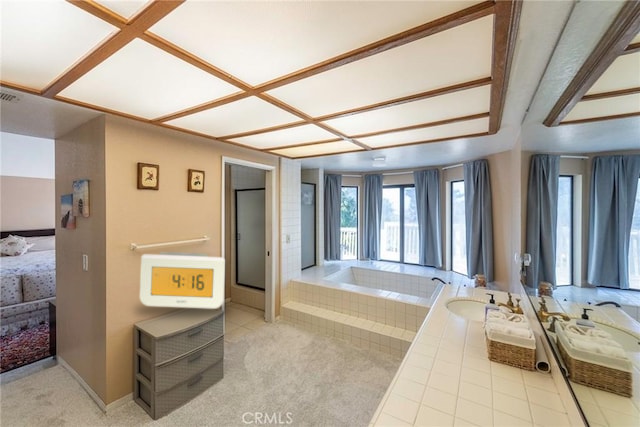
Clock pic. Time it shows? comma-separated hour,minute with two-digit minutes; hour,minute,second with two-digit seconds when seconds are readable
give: 4,16
